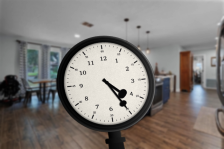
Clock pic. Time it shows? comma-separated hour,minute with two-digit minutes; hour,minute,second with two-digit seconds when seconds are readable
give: 4,25
